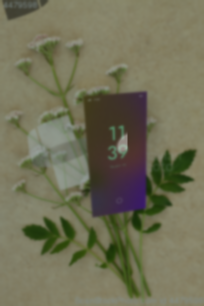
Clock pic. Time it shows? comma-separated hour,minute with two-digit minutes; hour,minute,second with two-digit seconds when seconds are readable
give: 11,39
